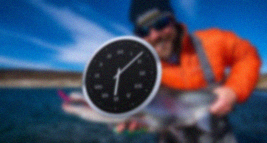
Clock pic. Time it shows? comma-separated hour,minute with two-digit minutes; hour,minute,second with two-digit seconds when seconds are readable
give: 6,08
